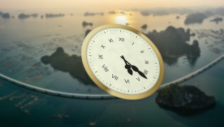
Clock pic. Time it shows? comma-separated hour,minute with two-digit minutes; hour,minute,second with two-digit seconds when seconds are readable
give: 5,22
